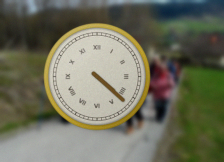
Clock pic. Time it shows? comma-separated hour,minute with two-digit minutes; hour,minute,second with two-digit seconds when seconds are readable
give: 4,22
